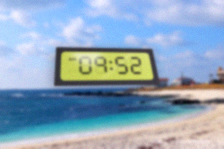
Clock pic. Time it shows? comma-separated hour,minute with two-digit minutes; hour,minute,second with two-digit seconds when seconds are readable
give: 9,52
